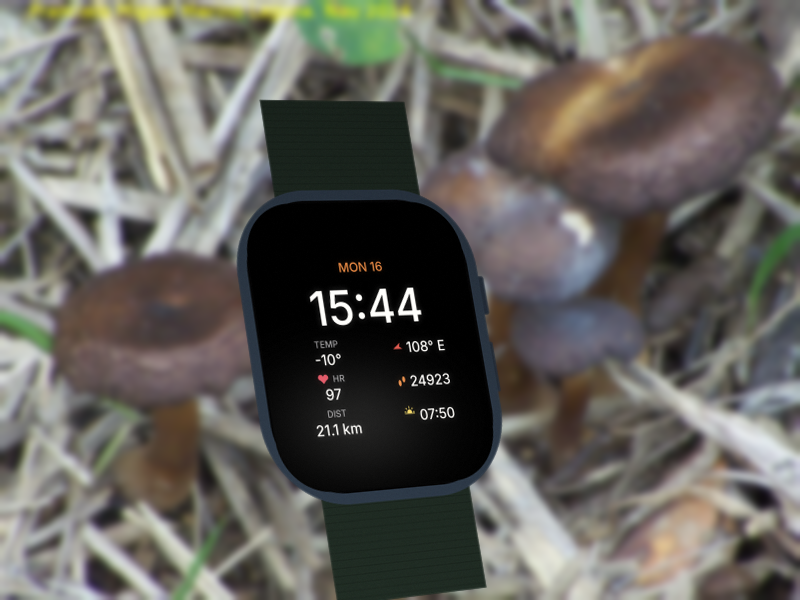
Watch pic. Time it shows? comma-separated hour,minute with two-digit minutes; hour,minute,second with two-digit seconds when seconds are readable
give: 15,44
